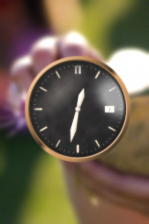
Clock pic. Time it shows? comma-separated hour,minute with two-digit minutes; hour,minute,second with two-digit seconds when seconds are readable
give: 12,32
